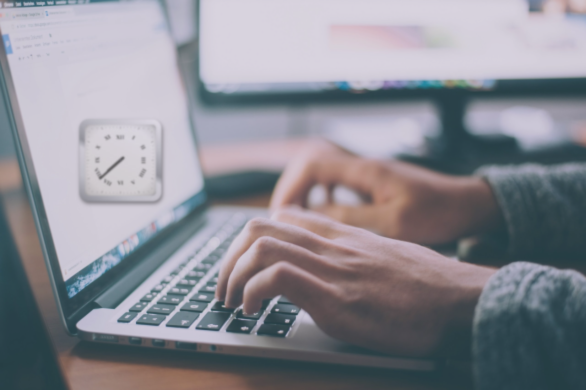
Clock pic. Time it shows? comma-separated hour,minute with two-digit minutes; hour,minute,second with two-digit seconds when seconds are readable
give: 7,38
